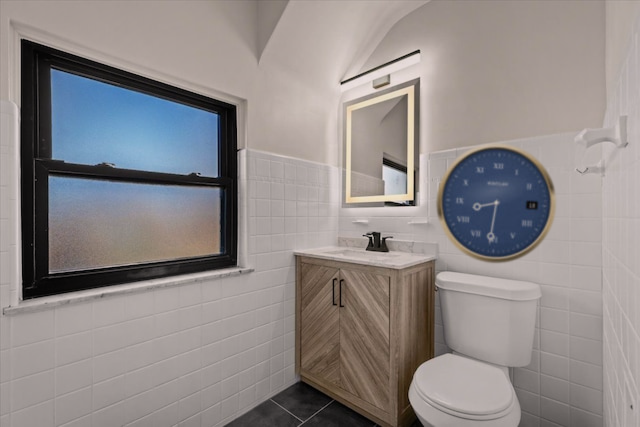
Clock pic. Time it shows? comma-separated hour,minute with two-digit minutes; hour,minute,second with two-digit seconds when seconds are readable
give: 8,31
